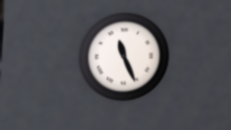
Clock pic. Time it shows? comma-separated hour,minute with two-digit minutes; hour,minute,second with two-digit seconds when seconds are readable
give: 11,26
